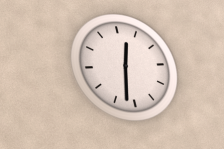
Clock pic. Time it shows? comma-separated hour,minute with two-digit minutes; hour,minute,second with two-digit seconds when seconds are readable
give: 12,32
